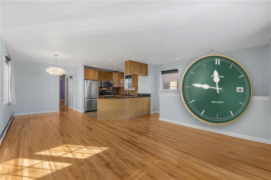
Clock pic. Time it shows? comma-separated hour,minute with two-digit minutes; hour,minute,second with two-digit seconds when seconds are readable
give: 11,46
